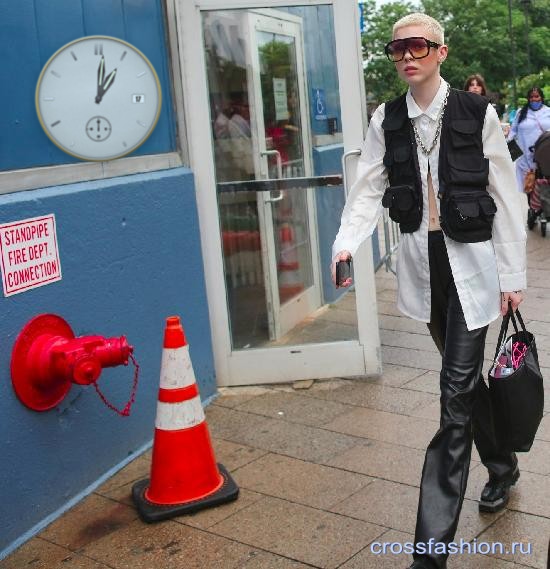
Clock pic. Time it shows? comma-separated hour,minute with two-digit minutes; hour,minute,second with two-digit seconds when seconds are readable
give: 1,01
